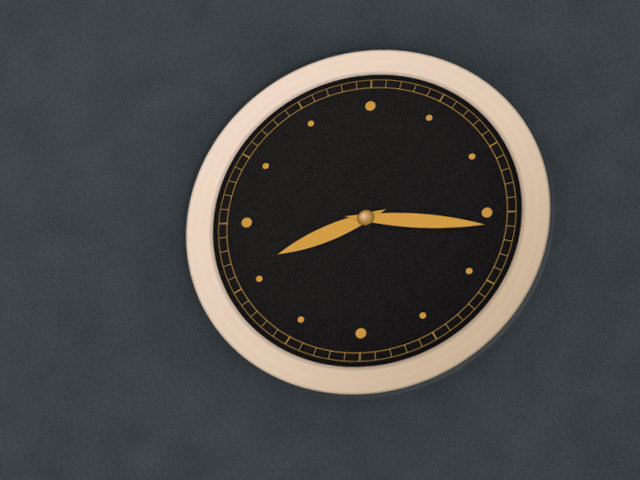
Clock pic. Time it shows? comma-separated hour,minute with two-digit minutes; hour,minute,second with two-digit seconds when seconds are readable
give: 8,16
